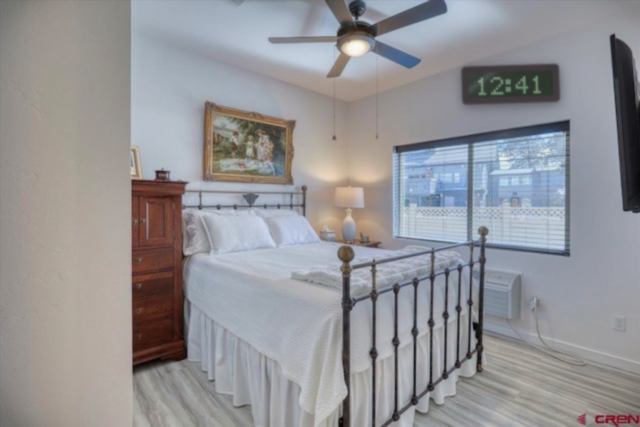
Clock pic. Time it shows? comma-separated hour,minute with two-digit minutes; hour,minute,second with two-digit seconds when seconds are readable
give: 12,41
